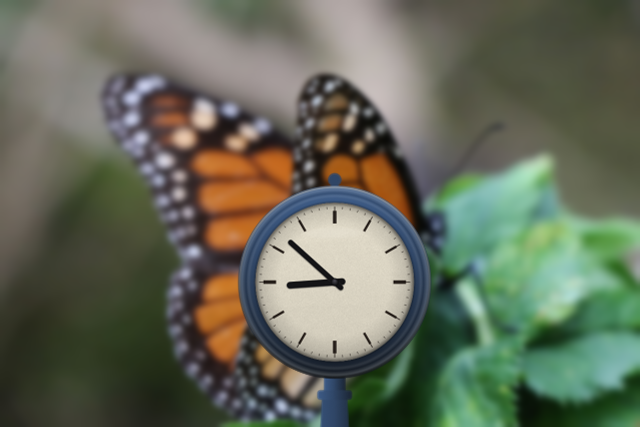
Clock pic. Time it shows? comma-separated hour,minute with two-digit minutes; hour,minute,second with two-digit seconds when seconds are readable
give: 8,52
